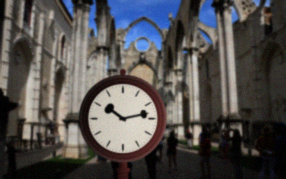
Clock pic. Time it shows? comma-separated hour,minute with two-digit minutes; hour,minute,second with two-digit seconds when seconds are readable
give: 10,13
